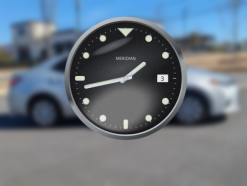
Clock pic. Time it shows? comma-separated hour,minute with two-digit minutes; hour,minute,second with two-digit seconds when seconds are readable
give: 1,43
